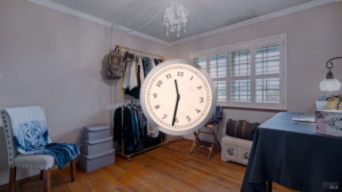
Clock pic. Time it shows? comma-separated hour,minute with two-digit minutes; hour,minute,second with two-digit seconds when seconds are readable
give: 11,31
